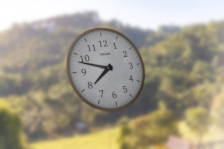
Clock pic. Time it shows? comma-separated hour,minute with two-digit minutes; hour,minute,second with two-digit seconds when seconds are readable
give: 7,48
